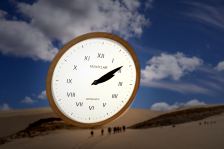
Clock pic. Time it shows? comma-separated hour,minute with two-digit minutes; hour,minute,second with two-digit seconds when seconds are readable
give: 2,09
